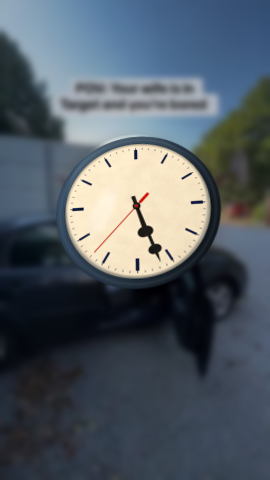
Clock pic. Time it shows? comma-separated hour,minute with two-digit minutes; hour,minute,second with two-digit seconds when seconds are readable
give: 5,26,37
